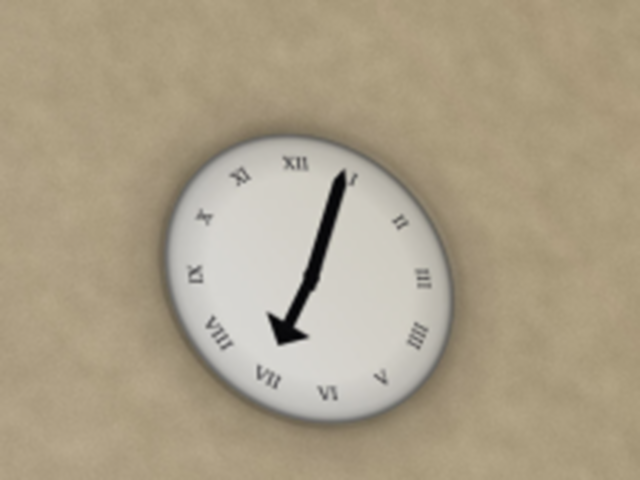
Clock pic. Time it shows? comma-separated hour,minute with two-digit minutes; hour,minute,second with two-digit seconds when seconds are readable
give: 7,04
